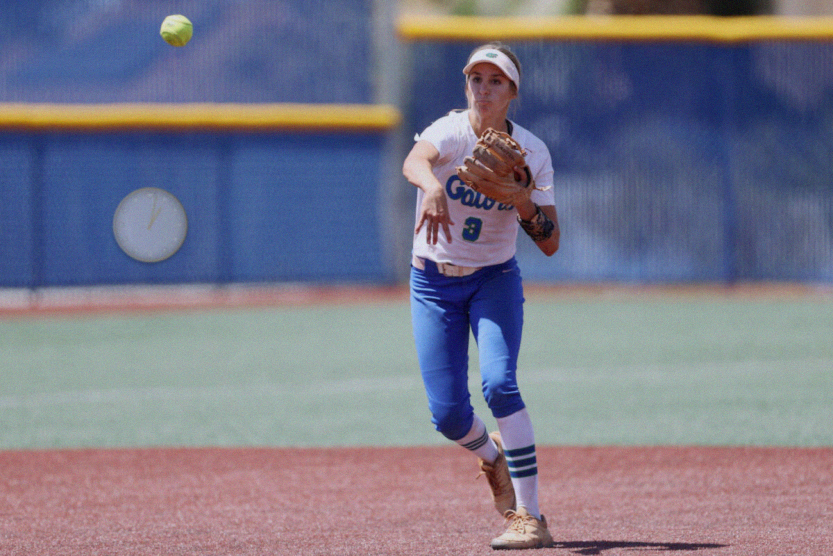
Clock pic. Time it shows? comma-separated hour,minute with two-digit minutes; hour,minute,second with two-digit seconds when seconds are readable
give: 1,02
